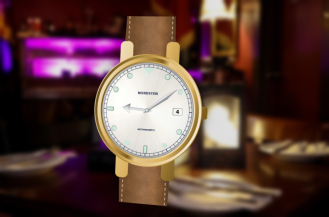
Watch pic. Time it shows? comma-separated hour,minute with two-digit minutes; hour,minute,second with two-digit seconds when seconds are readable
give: 9,09
